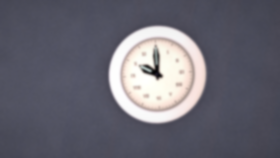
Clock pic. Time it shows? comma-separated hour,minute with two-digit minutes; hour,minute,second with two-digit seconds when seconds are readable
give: 10,00
